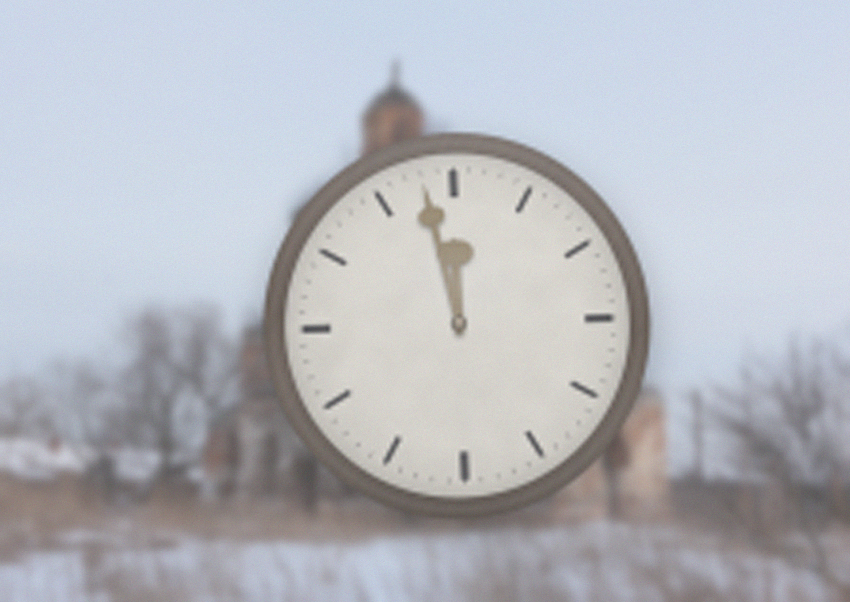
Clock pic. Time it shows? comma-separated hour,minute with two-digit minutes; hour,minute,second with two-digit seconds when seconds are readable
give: 11,58
